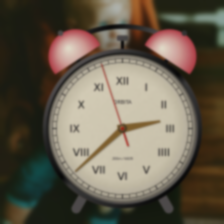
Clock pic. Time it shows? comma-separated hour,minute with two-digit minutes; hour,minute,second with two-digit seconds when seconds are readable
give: 2,37,57
